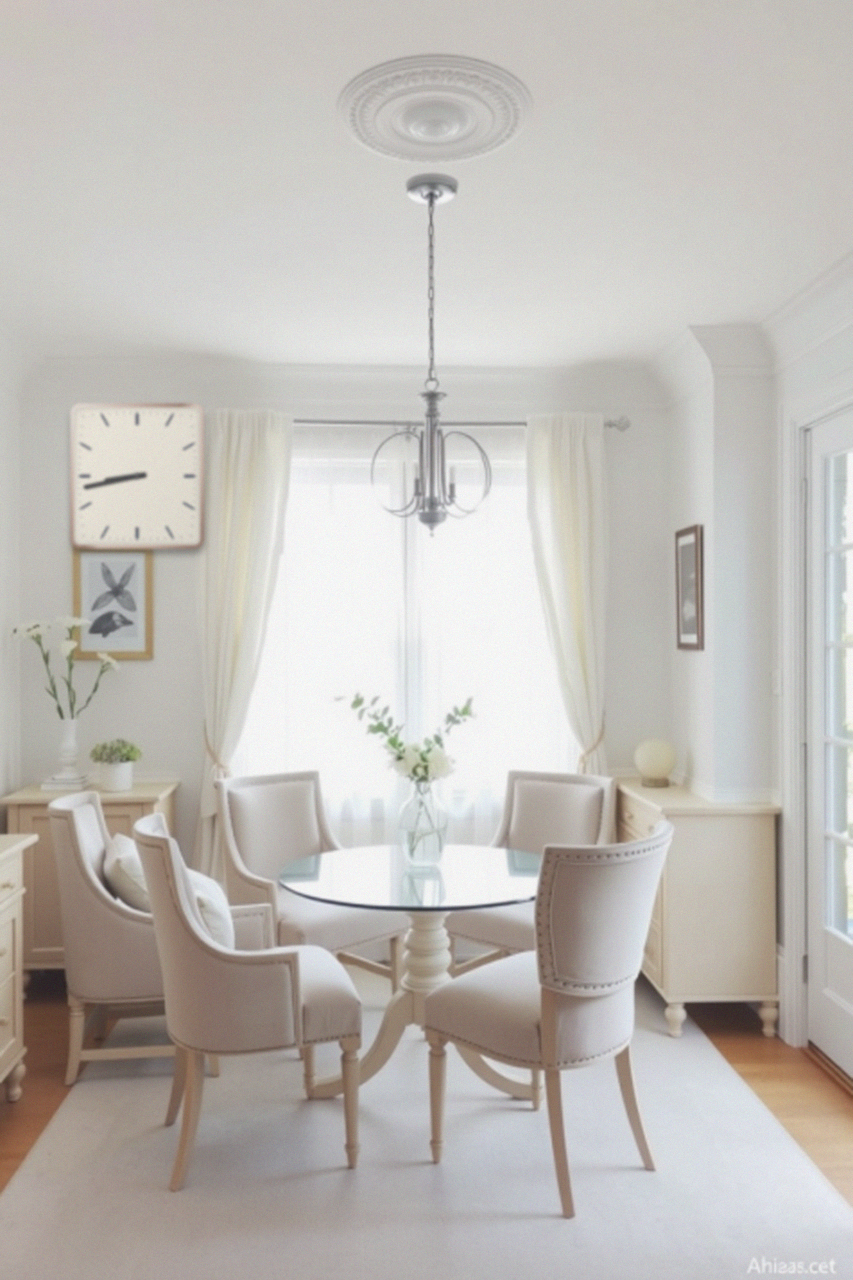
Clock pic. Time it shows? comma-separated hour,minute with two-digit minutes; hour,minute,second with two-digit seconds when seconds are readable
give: 8,43
